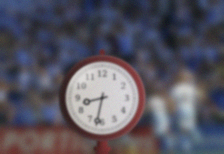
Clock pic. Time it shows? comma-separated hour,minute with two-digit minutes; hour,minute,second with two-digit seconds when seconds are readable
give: 8,32
